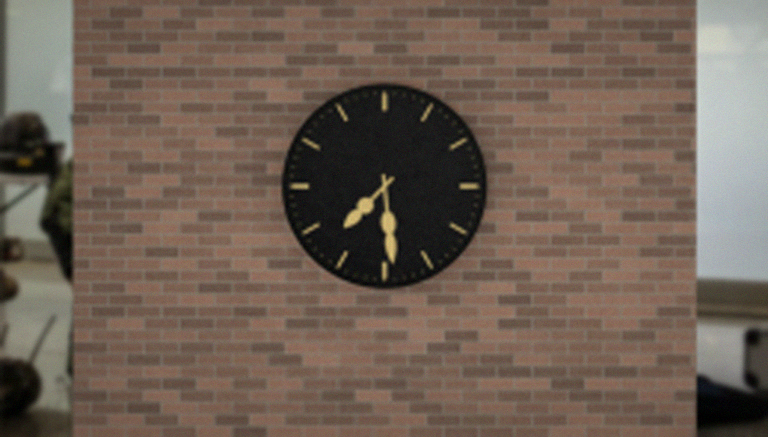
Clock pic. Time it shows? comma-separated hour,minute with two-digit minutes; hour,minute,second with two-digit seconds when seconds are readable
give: 7,29
